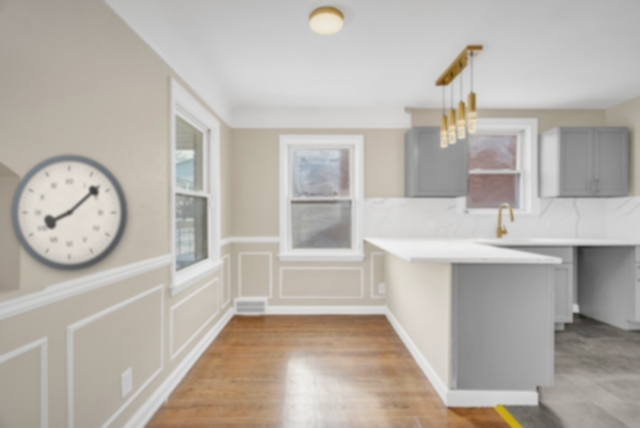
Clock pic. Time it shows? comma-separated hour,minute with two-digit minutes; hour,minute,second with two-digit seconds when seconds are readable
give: 8,08
